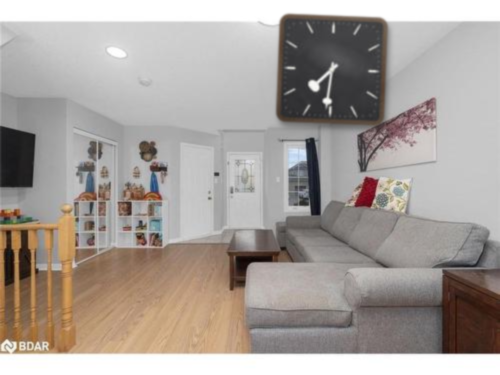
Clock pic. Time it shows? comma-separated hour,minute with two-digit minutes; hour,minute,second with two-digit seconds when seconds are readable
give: 7,31
